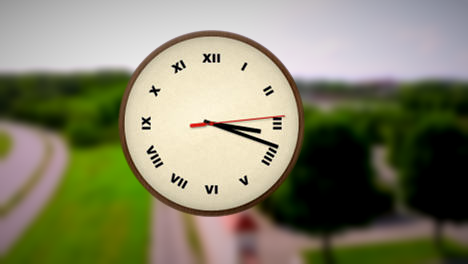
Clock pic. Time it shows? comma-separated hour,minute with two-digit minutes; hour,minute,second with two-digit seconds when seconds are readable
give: 3,18,14
